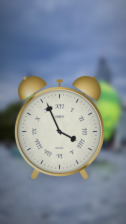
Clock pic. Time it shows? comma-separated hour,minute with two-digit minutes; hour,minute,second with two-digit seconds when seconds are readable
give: 3,56
